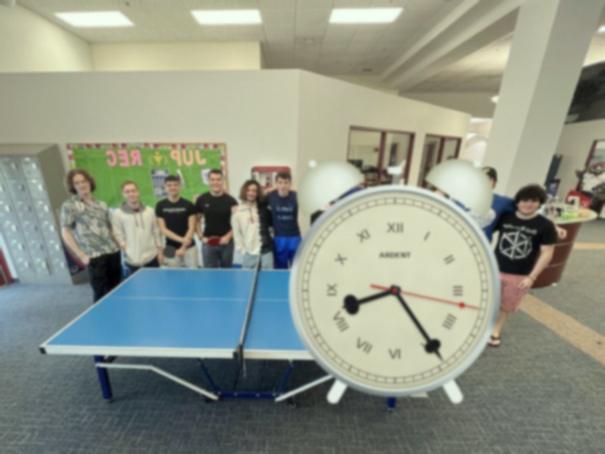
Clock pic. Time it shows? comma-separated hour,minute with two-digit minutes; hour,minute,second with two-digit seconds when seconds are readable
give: 8,24,17
